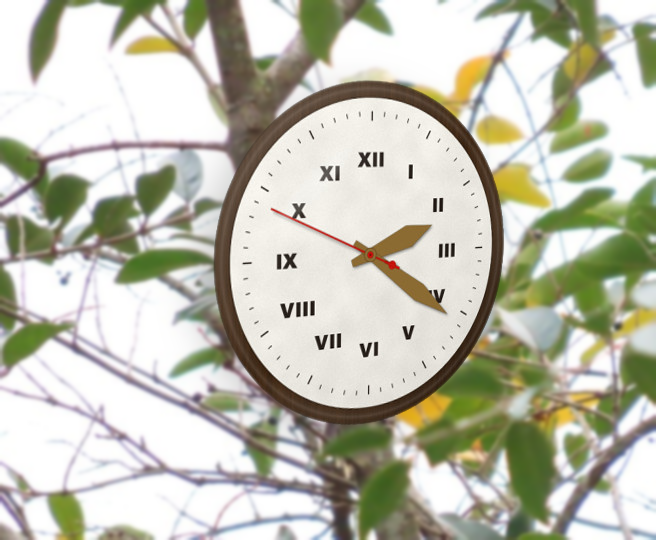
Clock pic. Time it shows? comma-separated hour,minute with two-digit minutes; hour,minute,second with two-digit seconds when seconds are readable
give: 2,20,49
